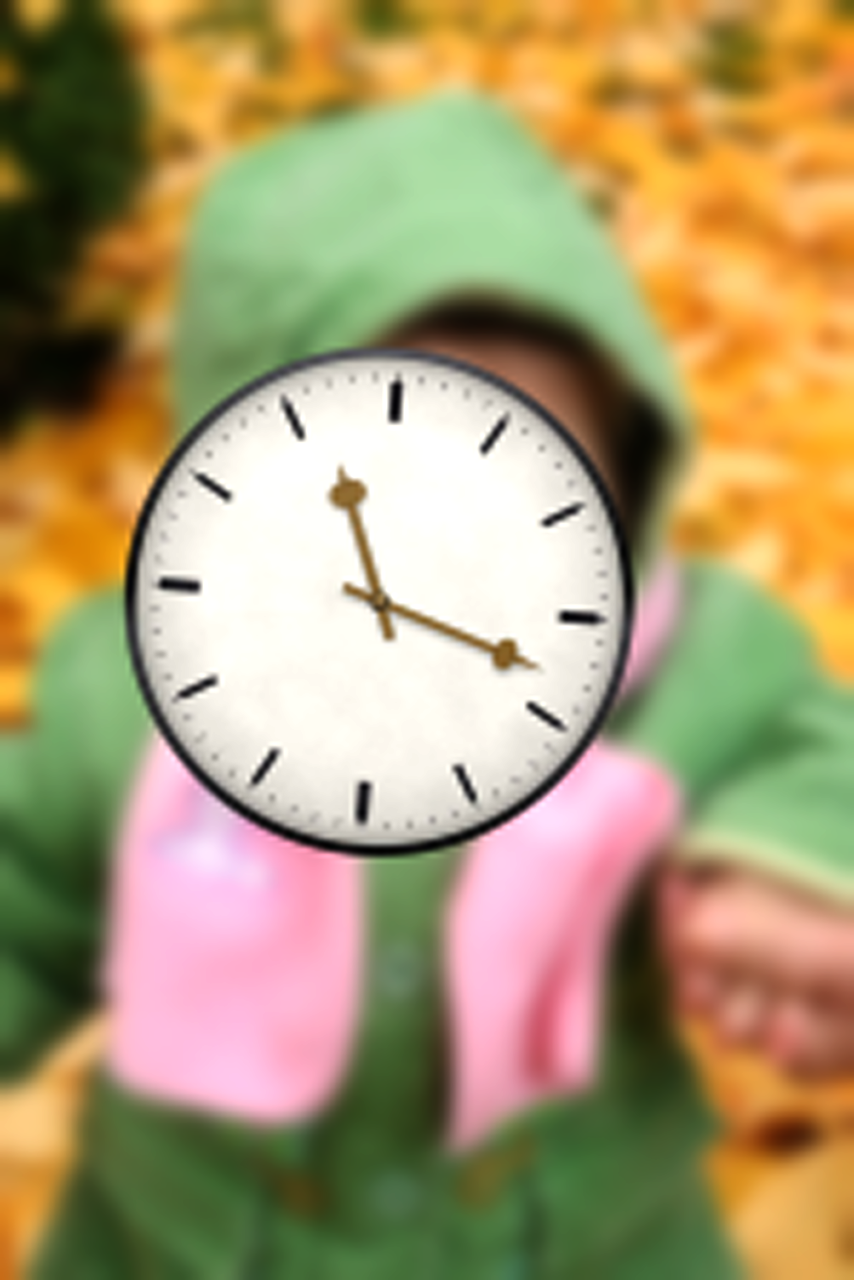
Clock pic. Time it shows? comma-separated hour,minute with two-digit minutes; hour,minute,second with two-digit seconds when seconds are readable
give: 11,18
